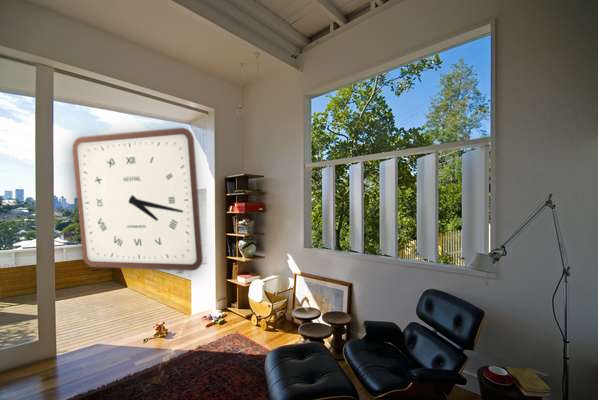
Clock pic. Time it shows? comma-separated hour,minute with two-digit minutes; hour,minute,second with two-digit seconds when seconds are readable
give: 4,17
